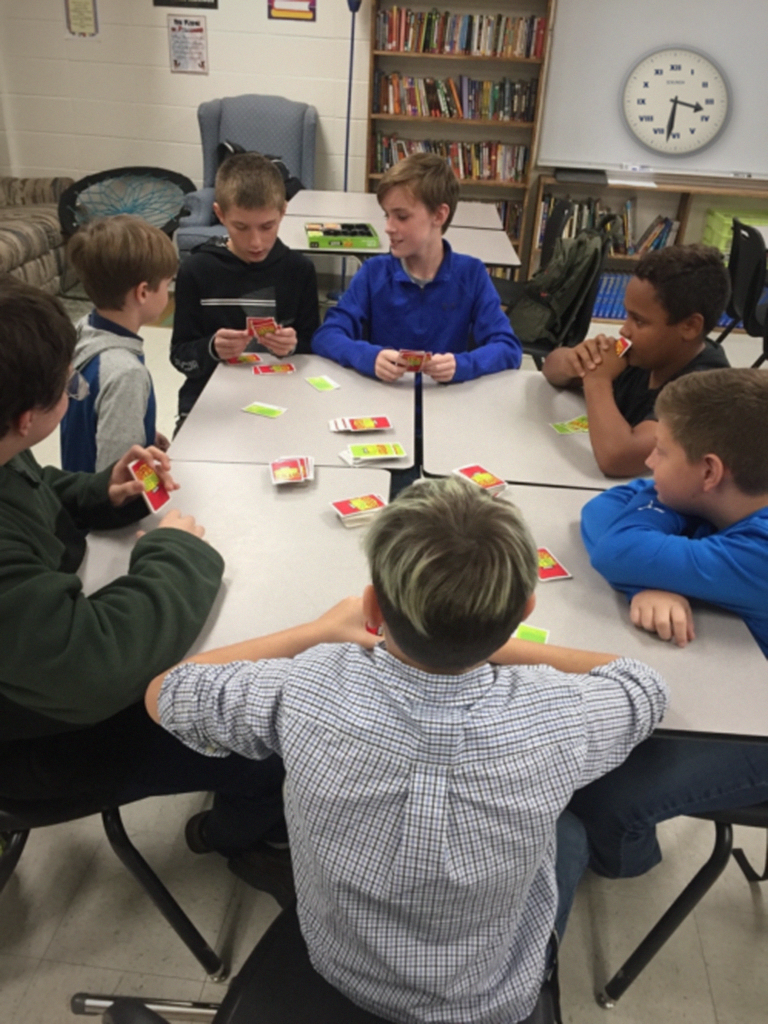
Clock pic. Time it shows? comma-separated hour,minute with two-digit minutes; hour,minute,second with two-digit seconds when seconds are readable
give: 3,32
